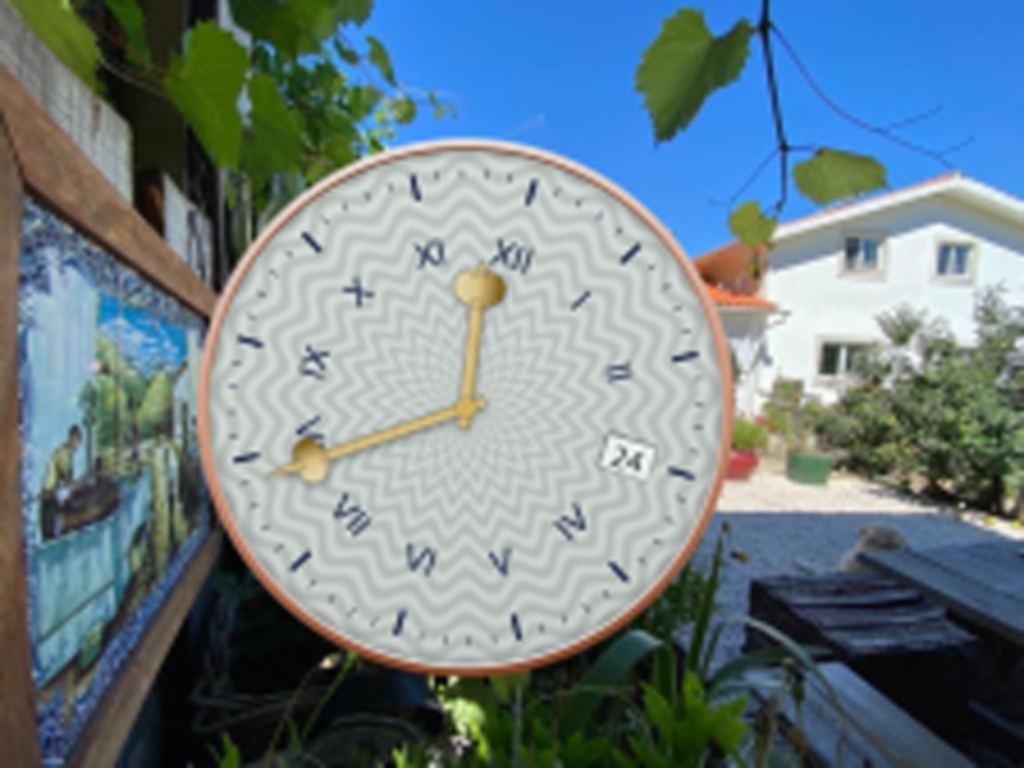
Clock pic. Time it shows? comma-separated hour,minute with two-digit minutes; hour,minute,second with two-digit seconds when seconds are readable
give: 11,39
